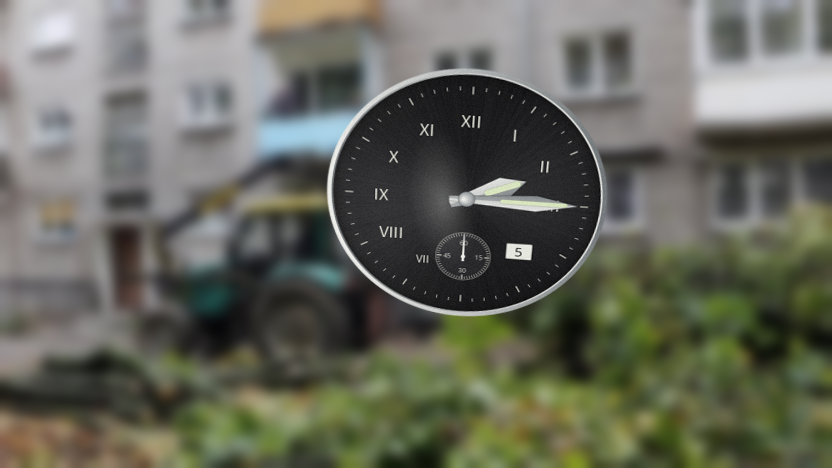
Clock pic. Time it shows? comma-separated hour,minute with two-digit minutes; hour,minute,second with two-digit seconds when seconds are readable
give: 2,15
